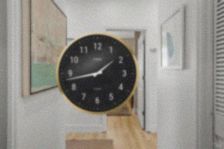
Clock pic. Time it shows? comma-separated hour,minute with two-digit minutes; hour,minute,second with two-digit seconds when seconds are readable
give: 1,43
